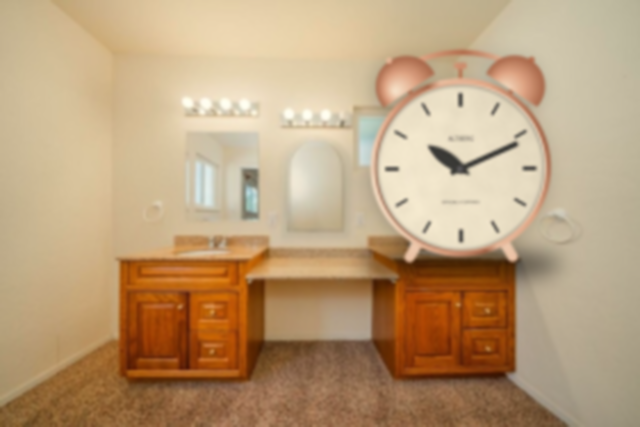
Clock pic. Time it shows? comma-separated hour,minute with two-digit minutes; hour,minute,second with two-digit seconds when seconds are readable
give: 10,11
